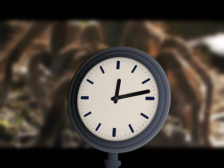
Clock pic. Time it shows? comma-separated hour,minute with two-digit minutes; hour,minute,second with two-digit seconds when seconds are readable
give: 12,13
